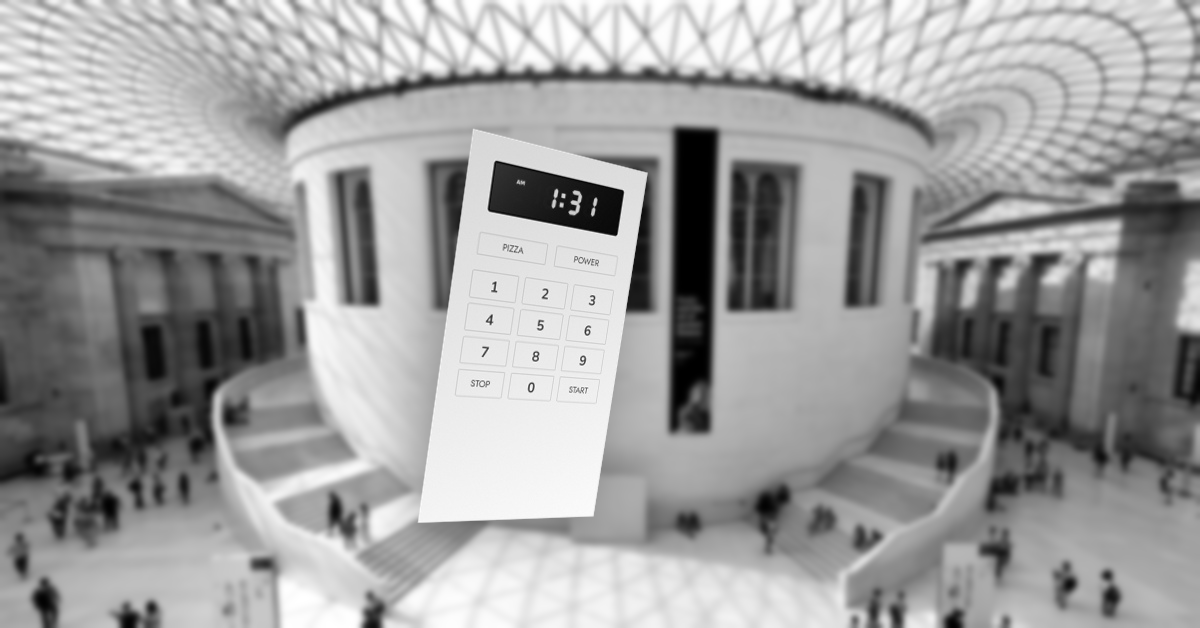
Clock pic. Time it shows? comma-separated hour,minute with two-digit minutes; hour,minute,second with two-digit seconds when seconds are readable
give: 1,31
